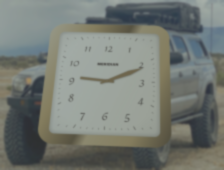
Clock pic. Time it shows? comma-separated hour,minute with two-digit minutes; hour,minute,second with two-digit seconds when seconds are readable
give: 9,11
